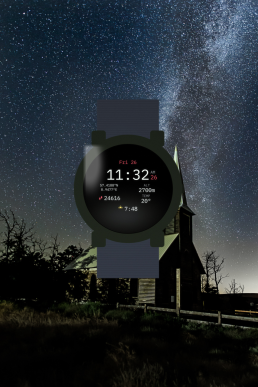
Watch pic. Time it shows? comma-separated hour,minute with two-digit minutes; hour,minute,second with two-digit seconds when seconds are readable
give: 11,32
